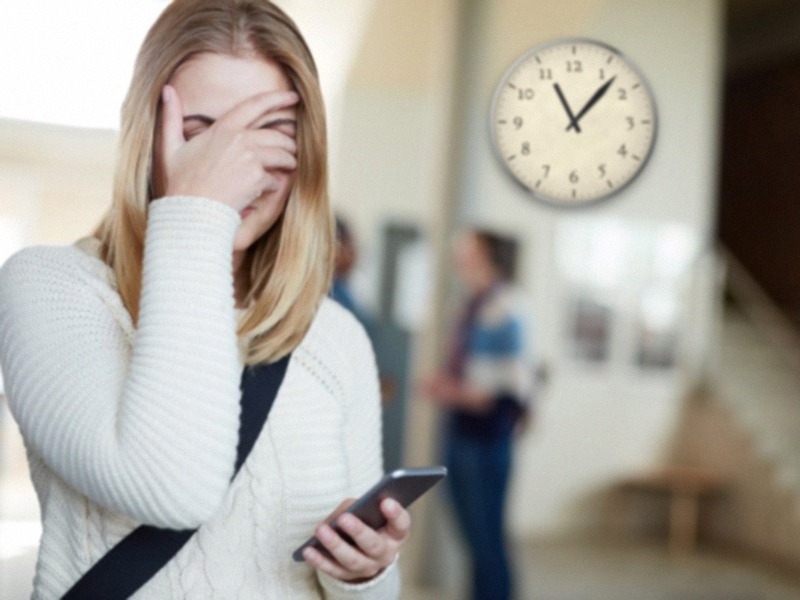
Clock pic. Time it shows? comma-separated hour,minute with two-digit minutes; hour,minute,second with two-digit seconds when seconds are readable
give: 11,07
